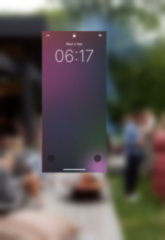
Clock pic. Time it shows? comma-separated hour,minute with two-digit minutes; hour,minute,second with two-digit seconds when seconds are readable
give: 6,17
